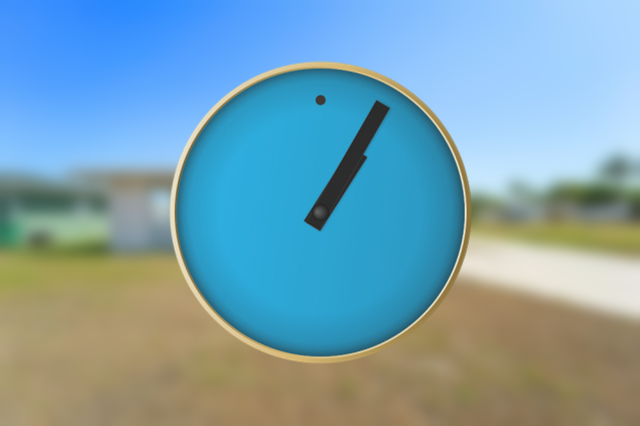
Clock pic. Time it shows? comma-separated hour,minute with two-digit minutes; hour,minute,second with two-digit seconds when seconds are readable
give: 1,05
